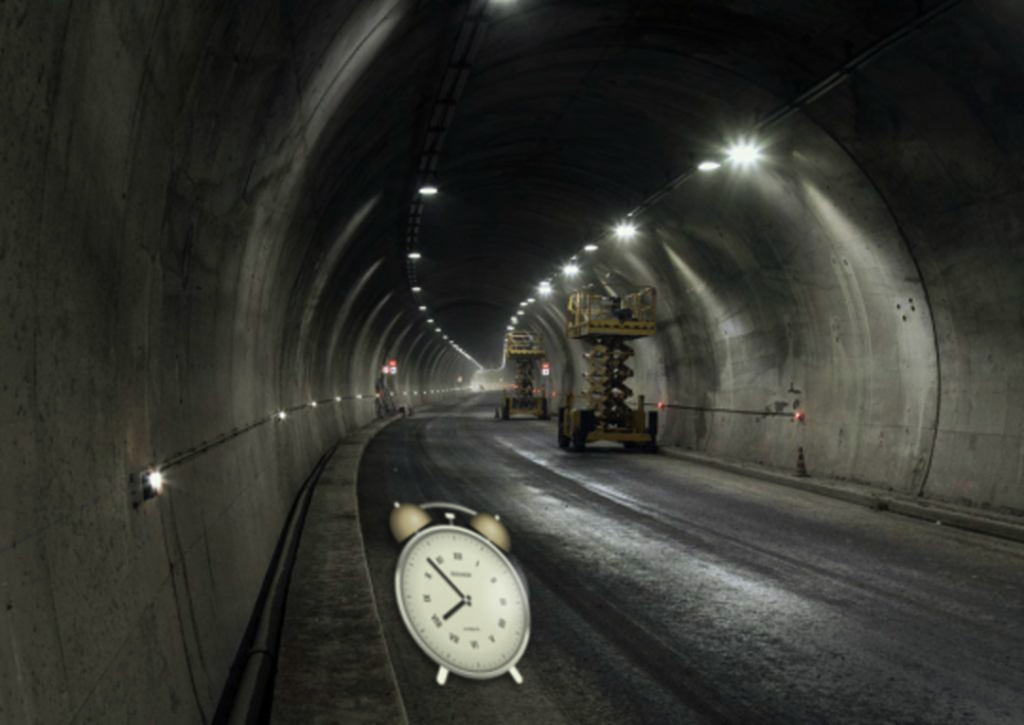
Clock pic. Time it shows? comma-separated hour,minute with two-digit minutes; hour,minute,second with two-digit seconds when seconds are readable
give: 7,53
